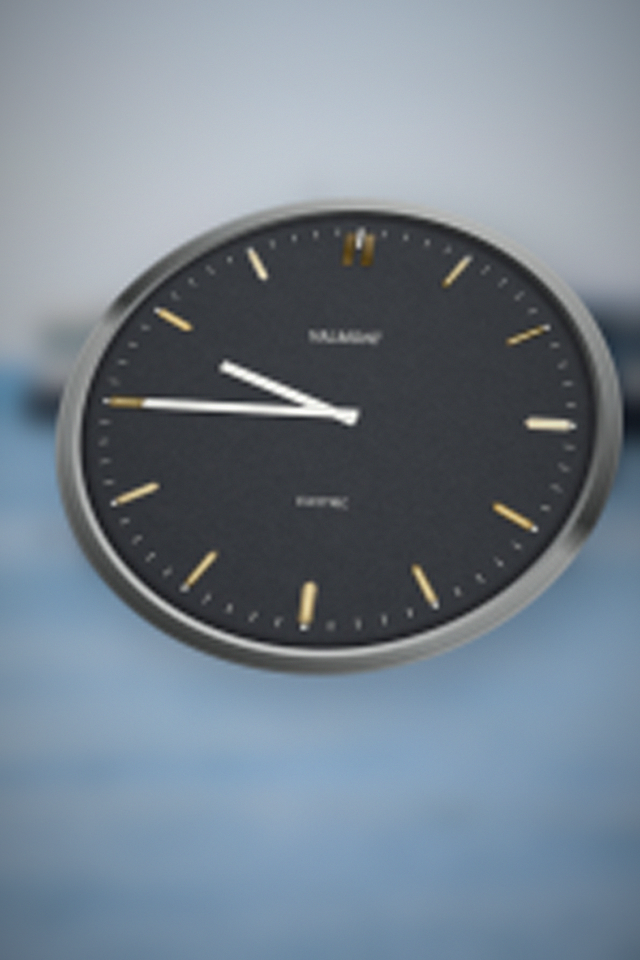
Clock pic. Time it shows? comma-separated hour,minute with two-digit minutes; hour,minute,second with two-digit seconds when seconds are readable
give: 9,45
